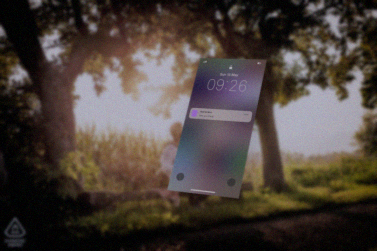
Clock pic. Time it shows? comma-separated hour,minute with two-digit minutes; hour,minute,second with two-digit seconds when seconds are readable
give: 9,26
